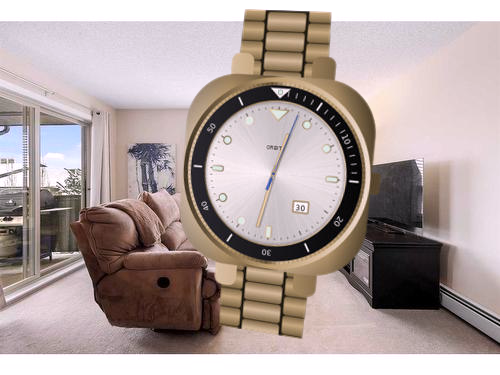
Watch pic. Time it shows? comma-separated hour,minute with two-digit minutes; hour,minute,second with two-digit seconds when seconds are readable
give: 12,32,03
